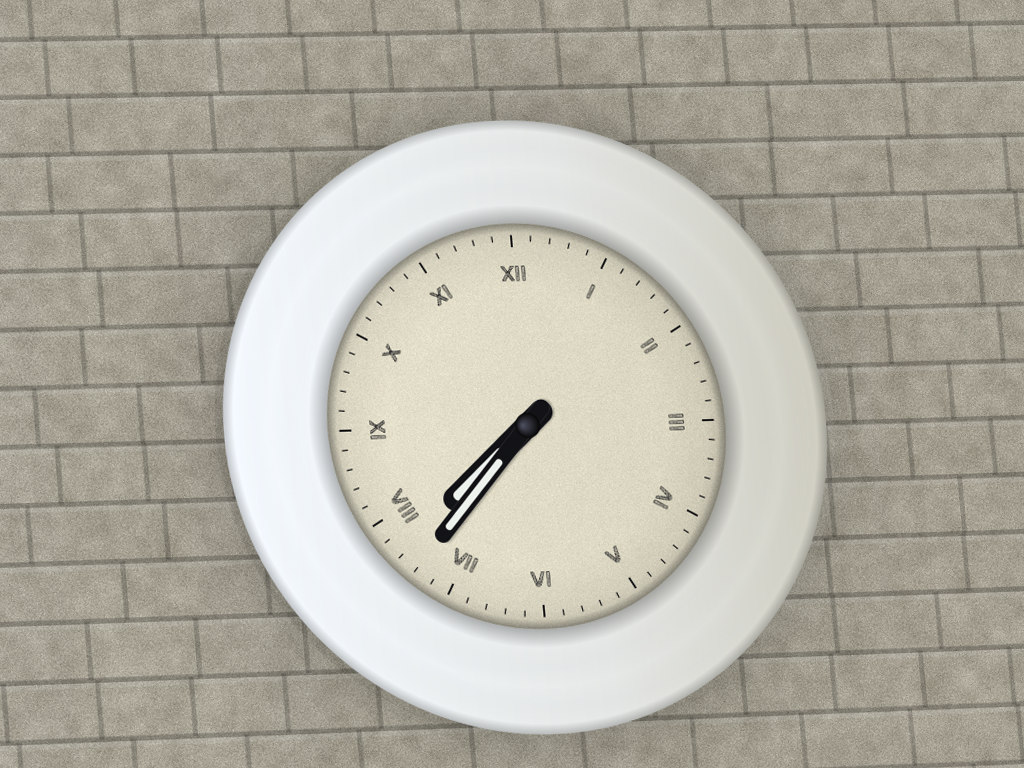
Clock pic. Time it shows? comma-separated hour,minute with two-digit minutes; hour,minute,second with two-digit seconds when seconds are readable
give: 7,37
